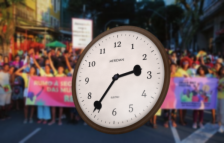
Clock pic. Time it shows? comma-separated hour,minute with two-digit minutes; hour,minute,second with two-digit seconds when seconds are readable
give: 2,36
